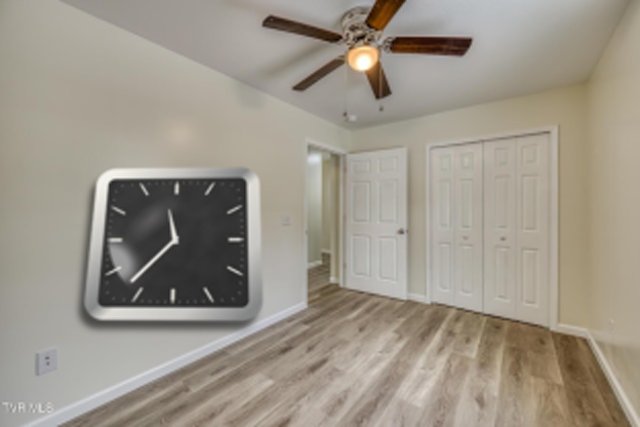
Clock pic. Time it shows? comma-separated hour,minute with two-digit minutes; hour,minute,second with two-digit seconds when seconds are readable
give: 11,37
